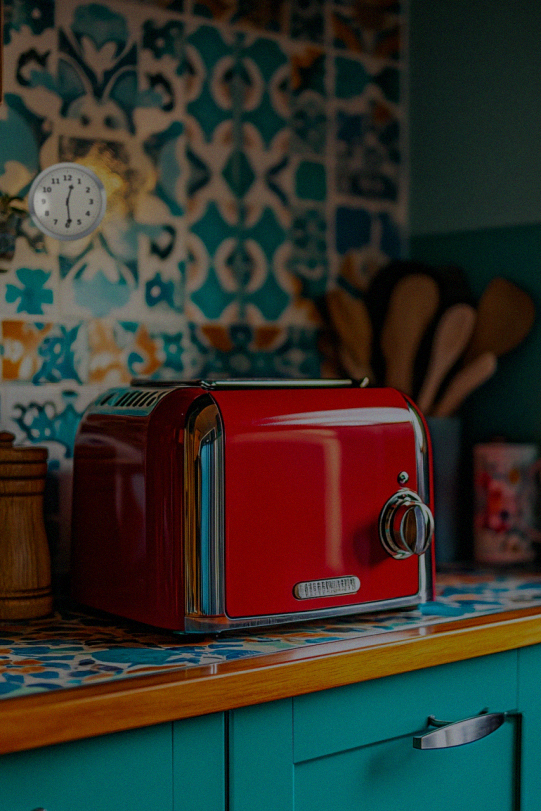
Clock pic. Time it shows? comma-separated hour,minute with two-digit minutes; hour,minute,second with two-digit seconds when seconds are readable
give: 12,29
